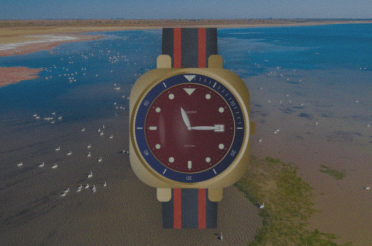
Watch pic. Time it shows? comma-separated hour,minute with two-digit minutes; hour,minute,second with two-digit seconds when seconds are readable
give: 11,15
